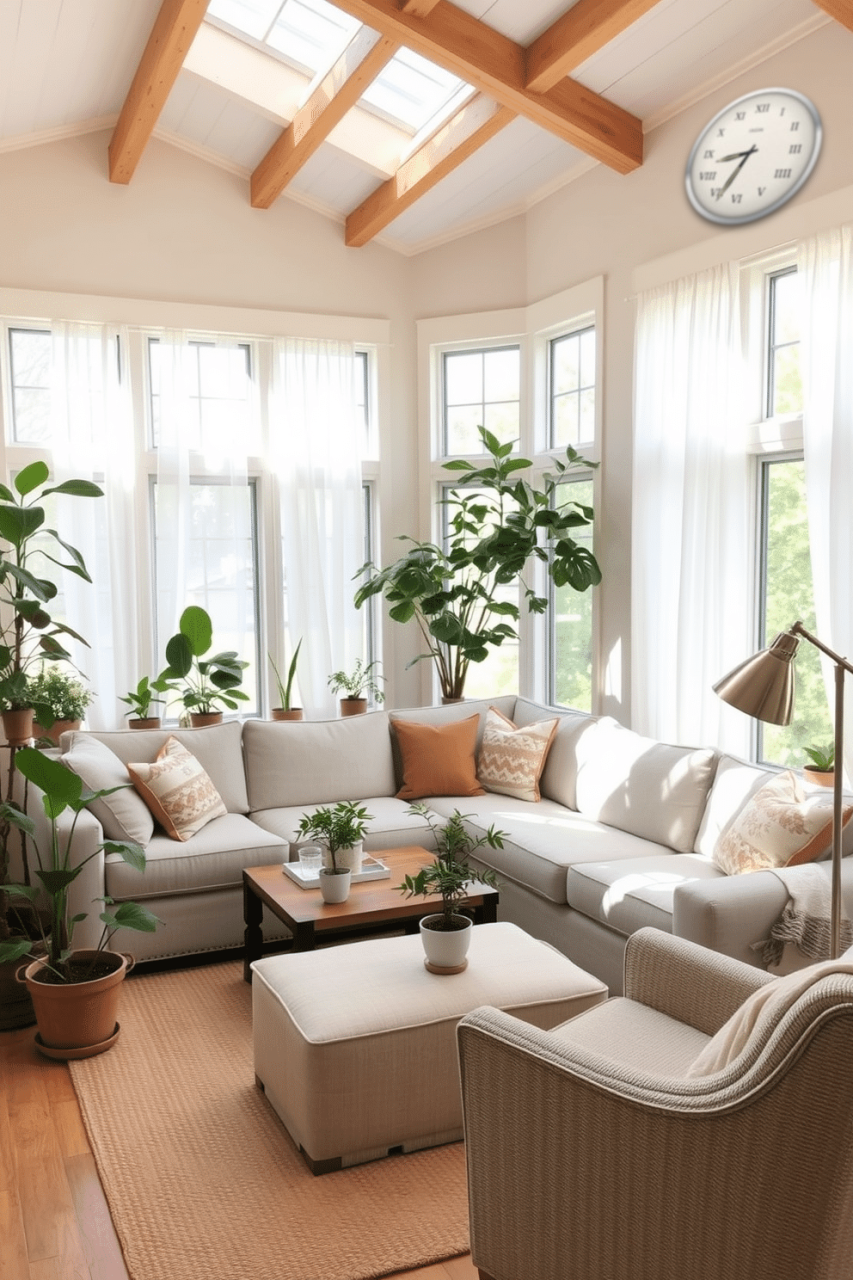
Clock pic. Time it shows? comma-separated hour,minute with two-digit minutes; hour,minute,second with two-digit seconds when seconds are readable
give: 8,34
